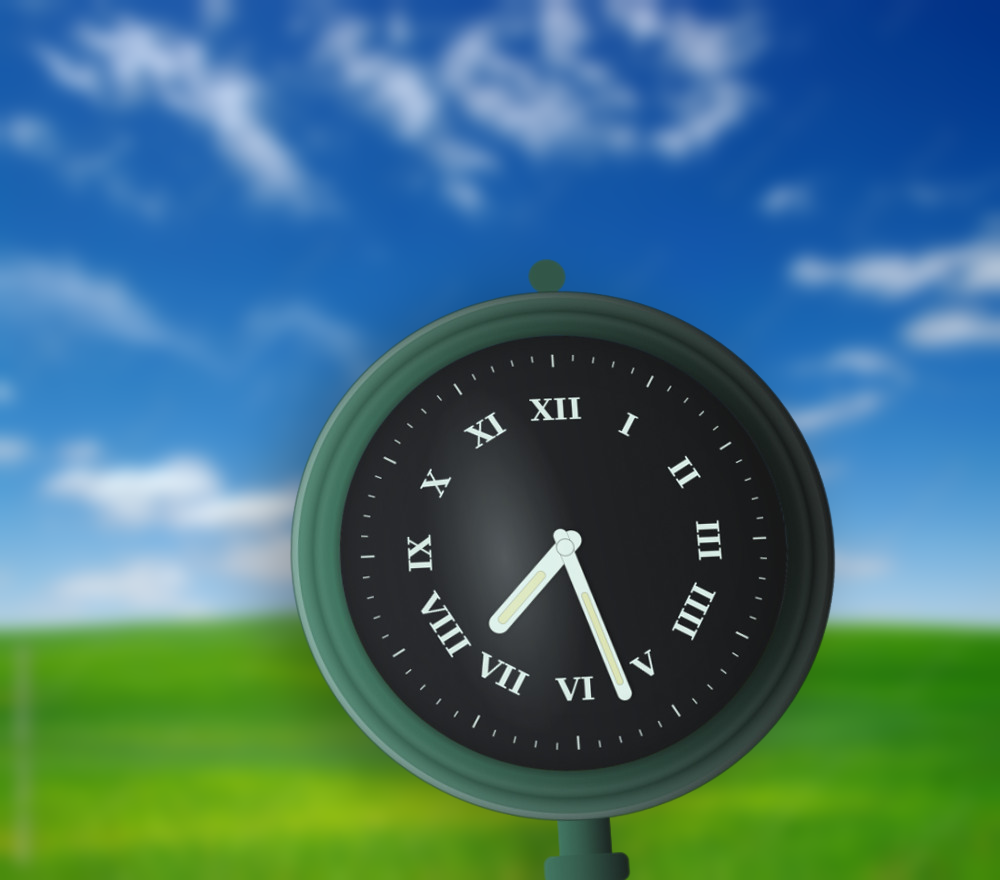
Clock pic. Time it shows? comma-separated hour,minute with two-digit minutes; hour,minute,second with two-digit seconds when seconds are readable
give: 7,27
